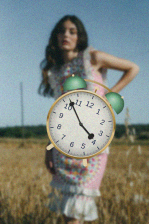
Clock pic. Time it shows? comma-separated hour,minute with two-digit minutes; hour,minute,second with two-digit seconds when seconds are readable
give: 3,52
